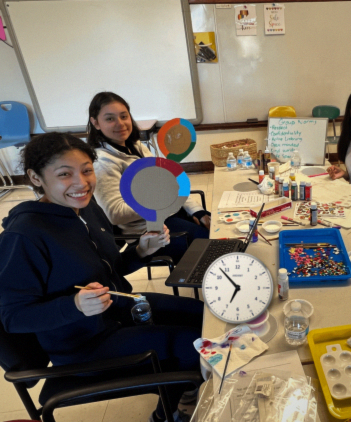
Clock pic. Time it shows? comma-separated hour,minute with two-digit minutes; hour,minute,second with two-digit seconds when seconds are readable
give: 6,53
